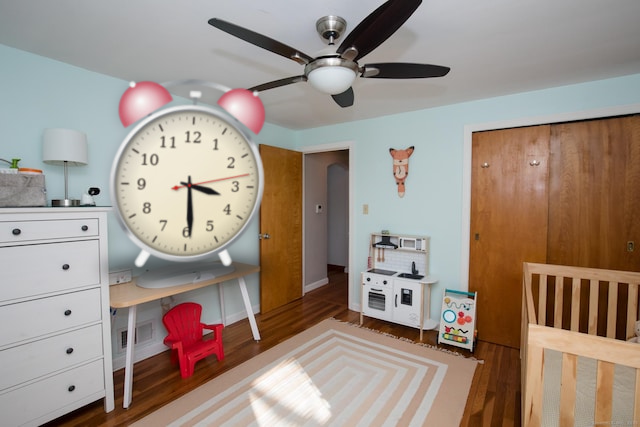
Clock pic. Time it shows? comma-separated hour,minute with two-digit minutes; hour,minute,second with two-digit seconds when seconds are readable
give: 3,29,13
